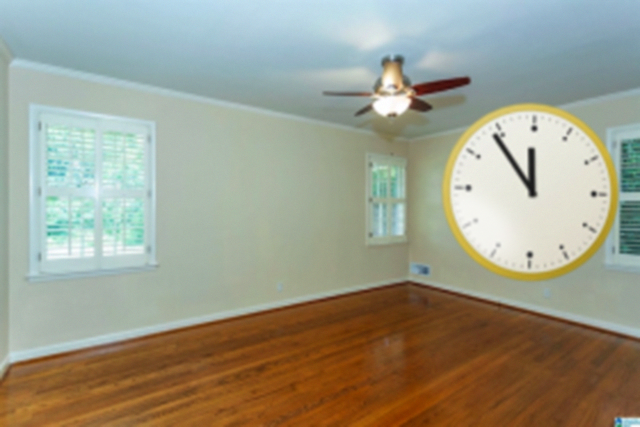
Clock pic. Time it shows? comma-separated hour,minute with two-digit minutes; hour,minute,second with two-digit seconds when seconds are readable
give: 11,54
